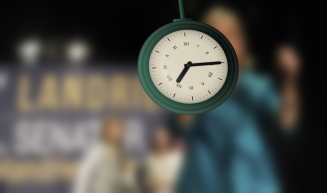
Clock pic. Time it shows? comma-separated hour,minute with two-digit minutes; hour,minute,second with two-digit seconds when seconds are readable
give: 7,15
